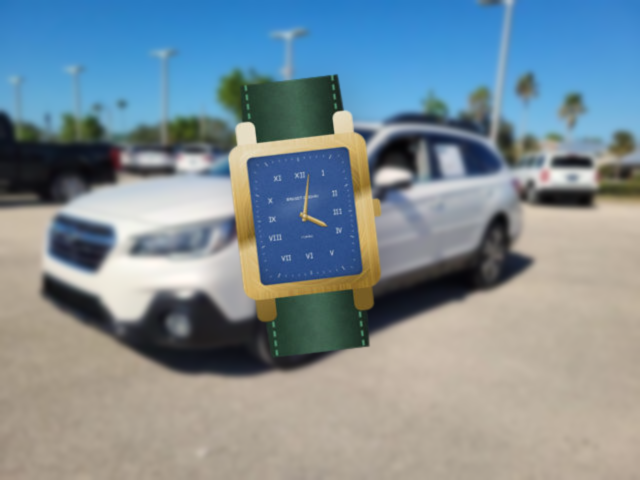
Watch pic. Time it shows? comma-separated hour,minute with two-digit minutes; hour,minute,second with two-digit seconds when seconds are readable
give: 4,02
